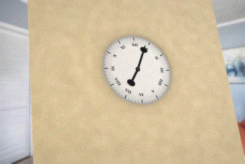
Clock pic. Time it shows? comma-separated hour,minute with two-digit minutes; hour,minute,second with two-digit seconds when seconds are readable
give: 7,04
